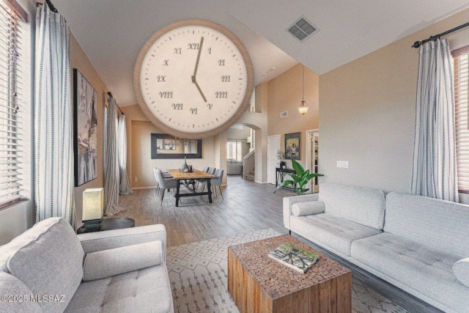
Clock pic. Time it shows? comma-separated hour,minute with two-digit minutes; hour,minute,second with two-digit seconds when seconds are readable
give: 5,02
